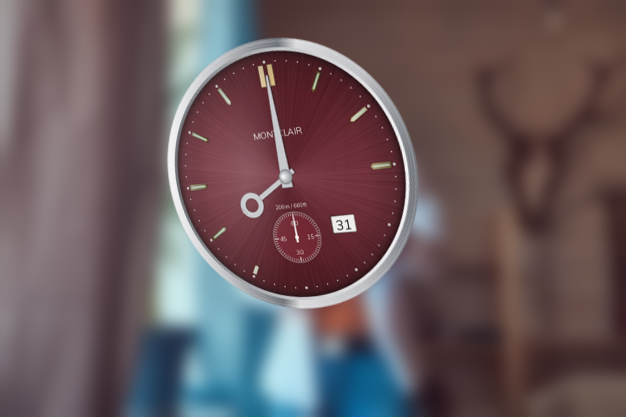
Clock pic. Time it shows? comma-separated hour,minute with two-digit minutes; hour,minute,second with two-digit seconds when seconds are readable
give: 8,00
